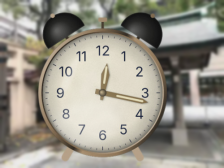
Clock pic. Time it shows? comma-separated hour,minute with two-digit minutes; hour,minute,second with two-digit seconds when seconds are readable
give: 12,17
